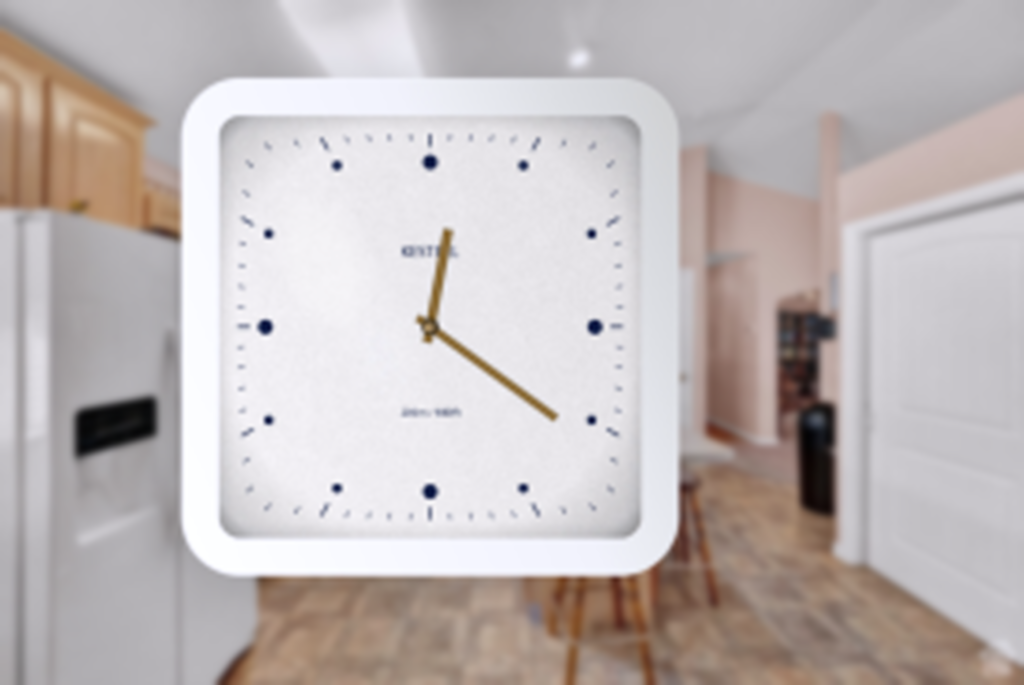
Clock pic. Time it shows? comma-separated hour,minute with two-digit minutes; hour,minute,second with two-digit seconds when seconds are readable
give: 12,21
